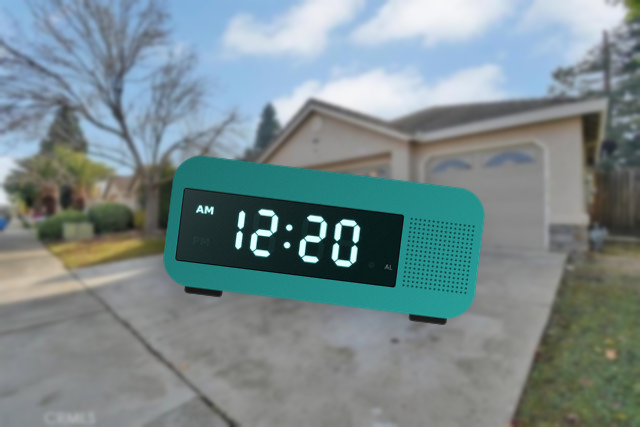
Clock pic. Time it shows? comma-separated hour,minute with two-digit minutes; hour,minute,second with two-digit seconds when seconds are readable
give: 12,20
